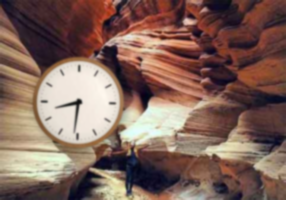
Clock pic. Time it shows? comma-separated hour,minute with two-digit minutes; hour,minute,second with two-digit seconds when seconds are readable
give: 8,31
